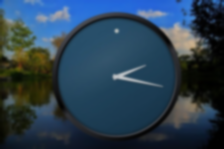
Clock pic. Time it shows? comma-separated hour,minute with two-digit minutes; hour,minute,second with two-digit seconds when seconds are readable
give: 2,17
